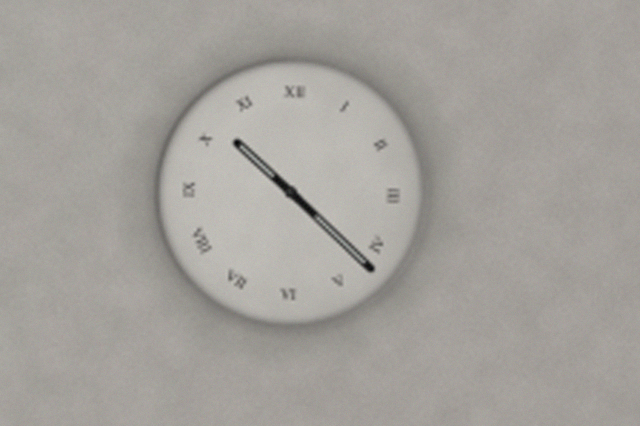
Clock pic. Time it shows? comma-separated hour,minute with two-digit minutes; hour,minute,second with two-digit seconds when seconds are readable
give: 10,22
